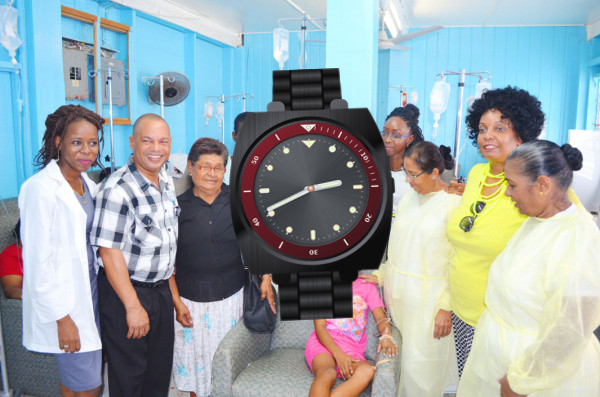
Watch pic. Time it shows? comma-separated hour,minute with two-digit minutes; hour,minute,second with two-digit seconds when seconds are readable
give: 2,41
